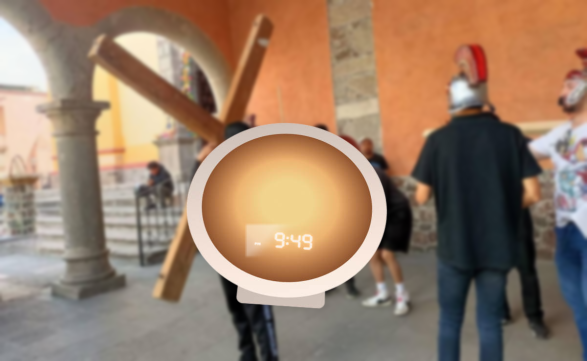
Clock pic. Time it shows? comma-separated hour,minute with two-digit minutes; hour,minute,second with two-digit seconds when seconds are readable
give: 9,49
